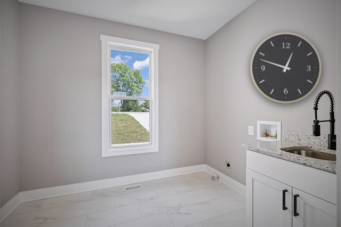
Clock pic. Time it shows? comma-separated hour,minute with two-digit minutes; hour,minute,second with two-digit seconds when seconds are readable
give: 12,48
